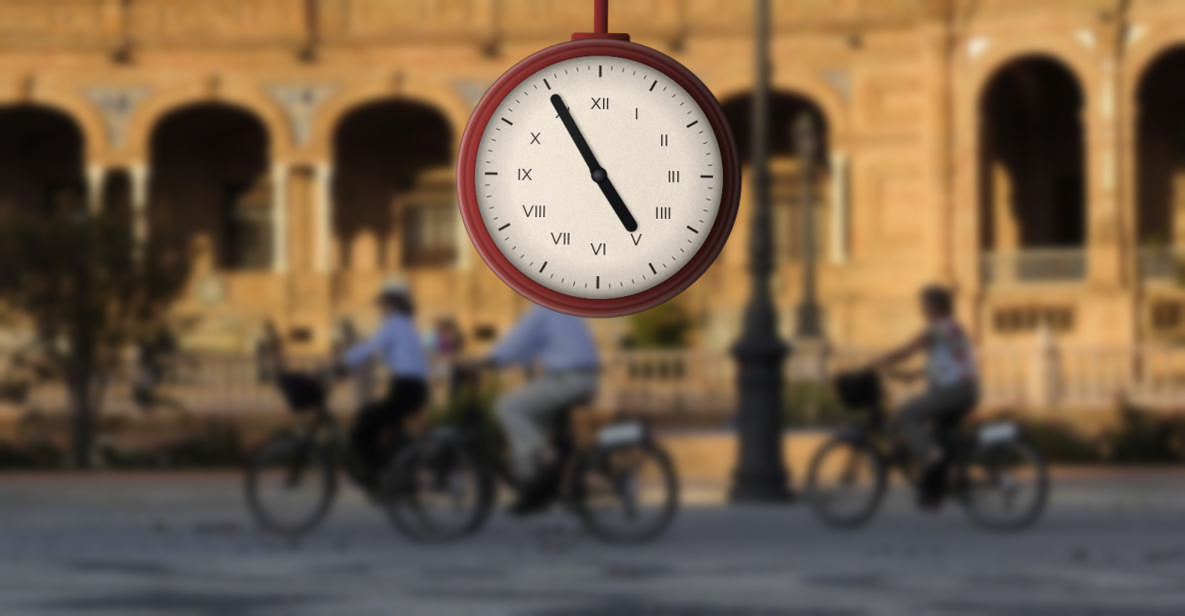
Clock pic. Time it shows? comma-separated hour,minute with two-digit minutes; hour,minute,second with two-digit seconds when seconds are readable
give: 4,55
